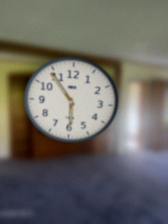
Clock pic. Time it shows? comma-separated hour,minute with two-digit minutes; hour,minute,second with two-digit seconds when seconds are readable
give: 5,54
